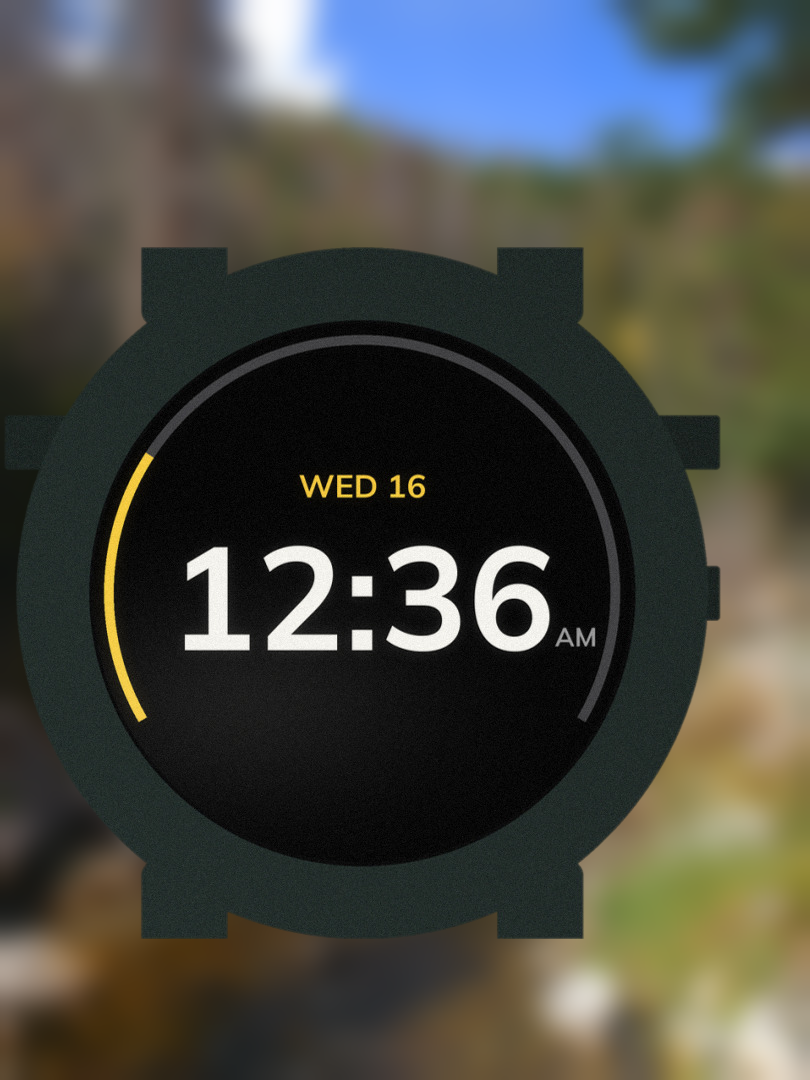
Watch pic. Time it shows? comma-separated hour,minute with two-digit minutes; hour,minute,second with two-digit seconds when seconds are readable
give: 12,36
